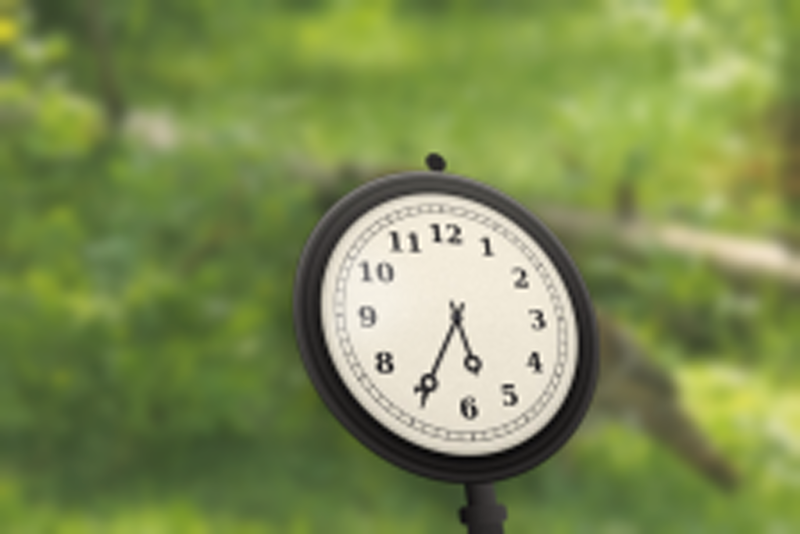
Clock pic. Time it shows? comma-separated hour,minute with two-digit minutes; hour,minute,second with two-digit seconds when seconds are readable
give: 5,35
